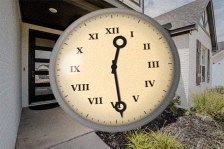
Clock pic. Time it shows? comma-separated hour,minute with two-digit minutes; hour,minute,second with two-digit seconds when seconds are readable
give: 12,29
